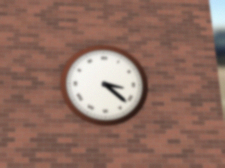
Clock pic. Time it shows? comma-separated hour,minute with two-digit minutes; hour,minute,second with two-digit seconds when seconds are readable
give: 3,22
